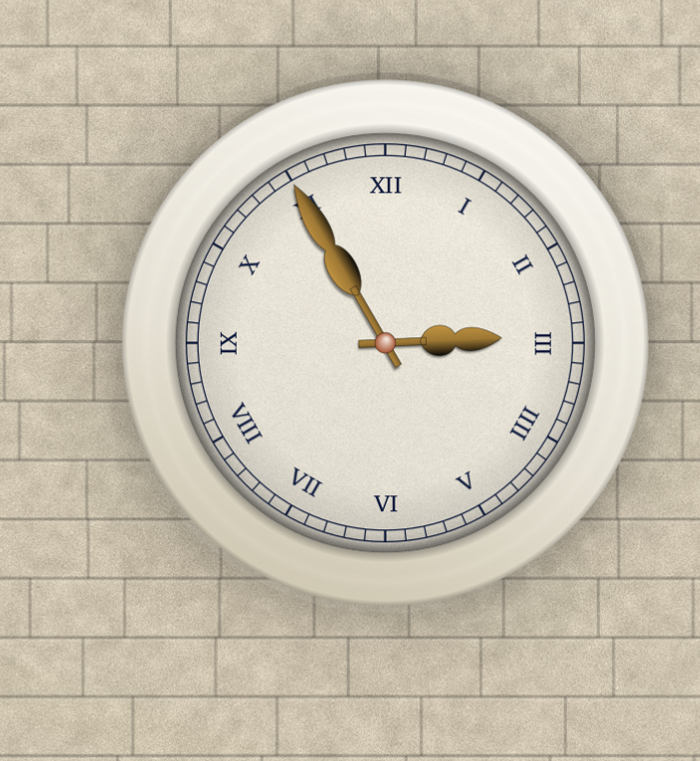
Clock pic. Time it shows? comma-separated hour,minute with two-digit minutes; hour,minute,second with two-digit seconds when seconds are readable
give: 2,55
